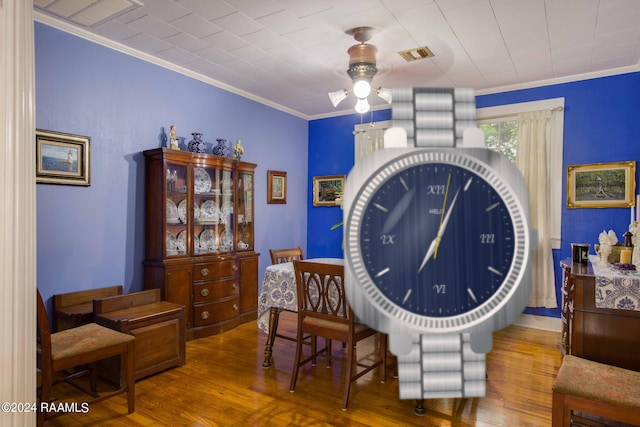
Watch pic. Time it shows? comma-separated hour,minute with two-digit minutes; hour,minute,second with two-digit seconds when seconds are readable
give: 7,04,02
